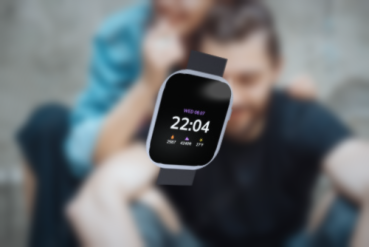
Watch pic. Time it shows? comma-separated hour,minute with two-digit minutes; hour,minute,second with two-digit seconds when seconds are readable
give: 22,04
